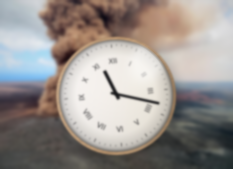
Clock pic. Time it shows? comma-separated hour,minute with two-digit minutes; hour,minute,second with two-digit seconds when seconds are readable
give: 11,18
